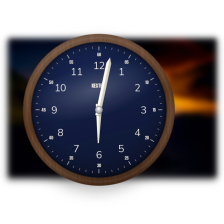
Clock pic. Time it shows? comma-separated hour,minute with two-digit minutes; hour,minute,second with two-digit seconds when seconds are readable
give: 6,02
